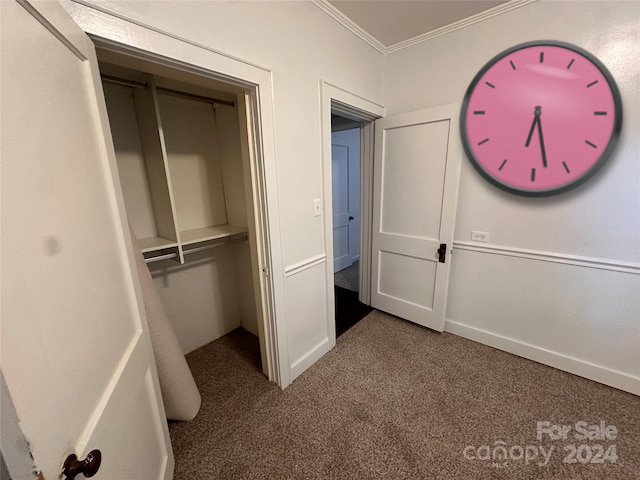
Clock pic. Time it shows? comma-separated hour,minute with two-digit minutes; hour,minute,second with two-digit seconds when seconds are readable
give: 6,28
